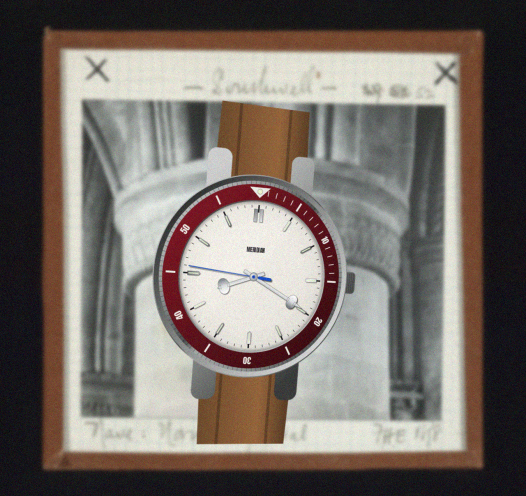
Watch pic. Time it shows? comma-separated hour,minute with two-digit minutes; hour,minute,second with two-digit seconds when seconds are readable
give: 8,19,46
